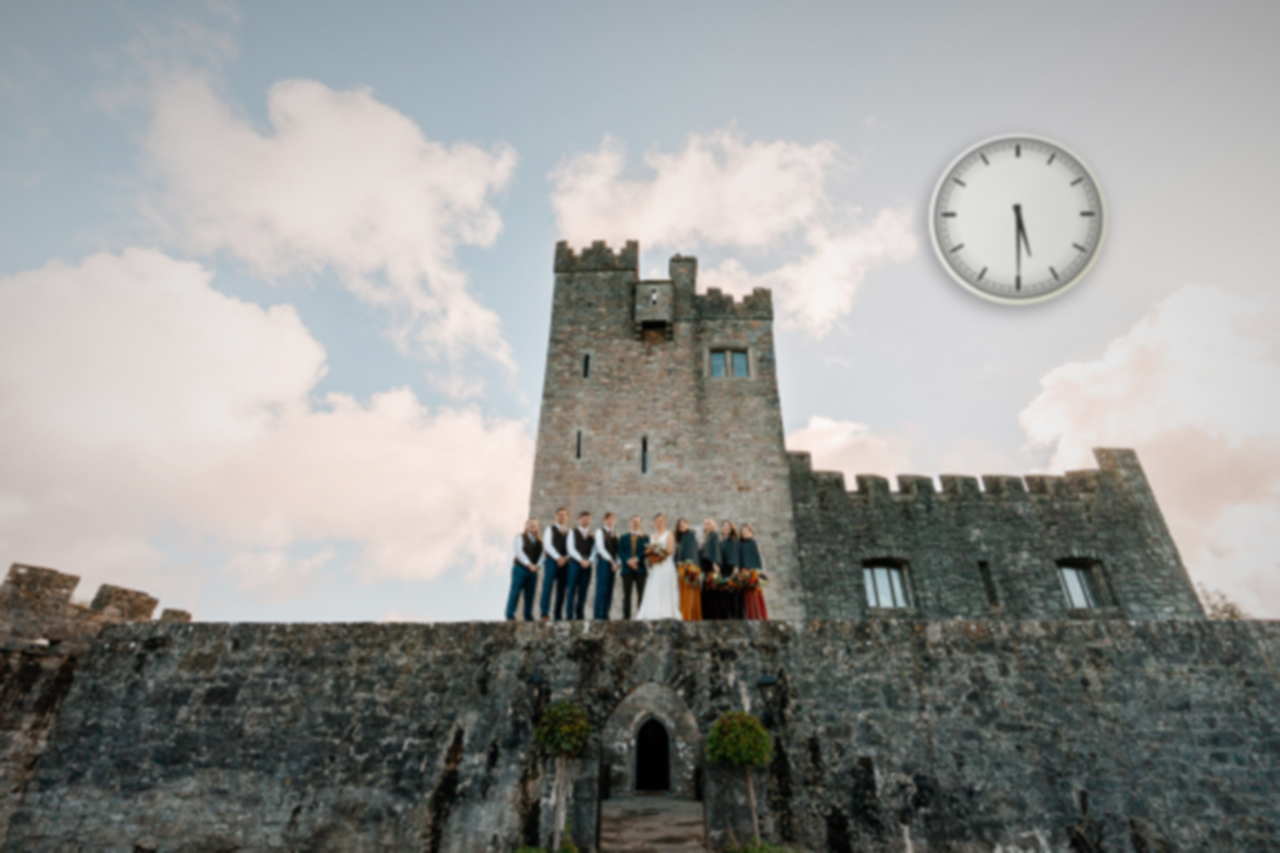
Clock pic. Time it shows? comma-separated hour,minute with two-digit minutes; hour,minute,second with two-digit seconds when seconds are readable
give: 5,30
